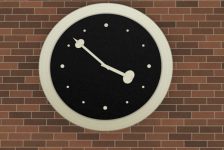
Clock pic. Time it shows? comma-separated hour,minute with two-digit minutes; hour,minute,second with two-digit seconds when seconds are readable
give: 3,52
